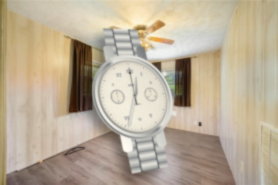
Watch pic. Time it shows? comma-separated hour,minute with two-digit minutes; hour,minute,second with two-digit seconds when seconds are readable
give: 12,34
